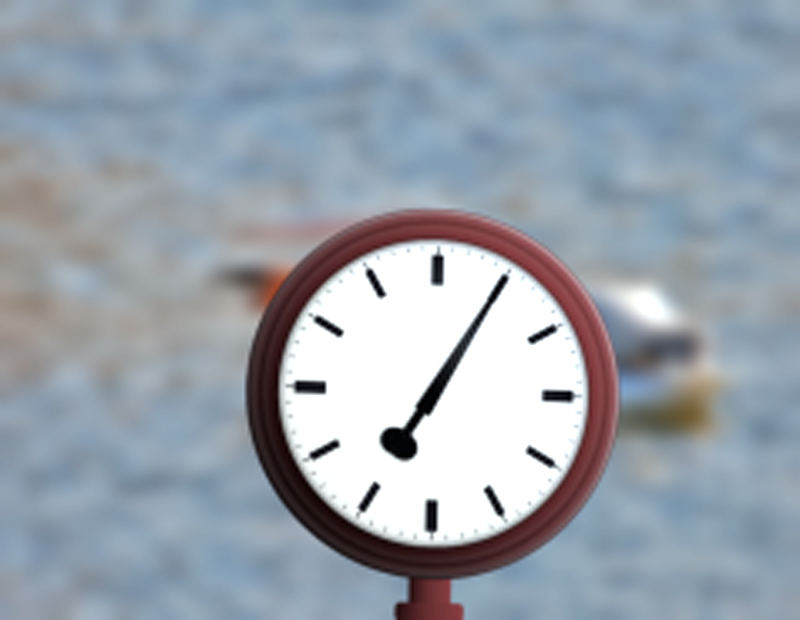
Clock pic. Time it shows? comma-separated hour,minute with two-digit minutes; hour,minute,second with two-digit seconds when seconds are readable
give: 7,05
